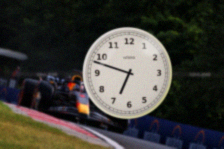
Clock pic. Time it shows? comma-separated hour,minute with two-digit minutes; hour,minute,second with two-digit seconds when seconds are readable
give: 6,48
